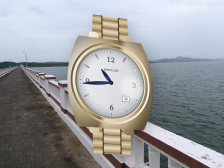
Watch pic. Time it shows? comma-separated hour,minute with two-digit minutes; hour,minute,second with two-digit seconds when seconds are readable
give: 10,44
